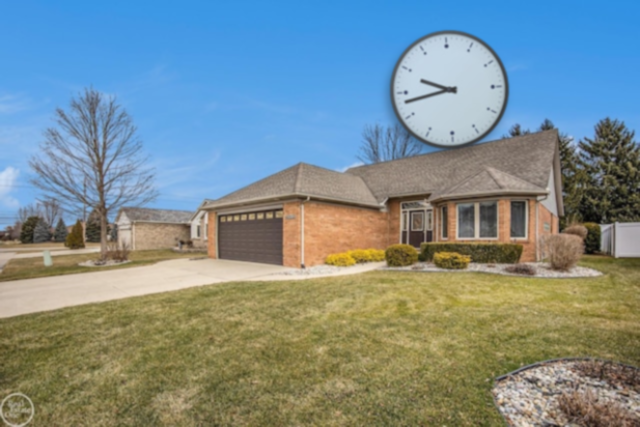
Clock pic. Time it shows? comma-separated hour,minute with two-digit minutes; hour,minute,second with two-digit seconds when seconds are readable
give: 9,43
